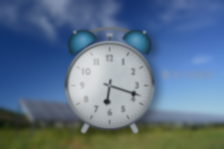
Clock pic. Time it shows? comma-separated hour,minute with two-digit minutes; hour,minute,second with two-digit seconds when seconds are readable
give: 6,18
